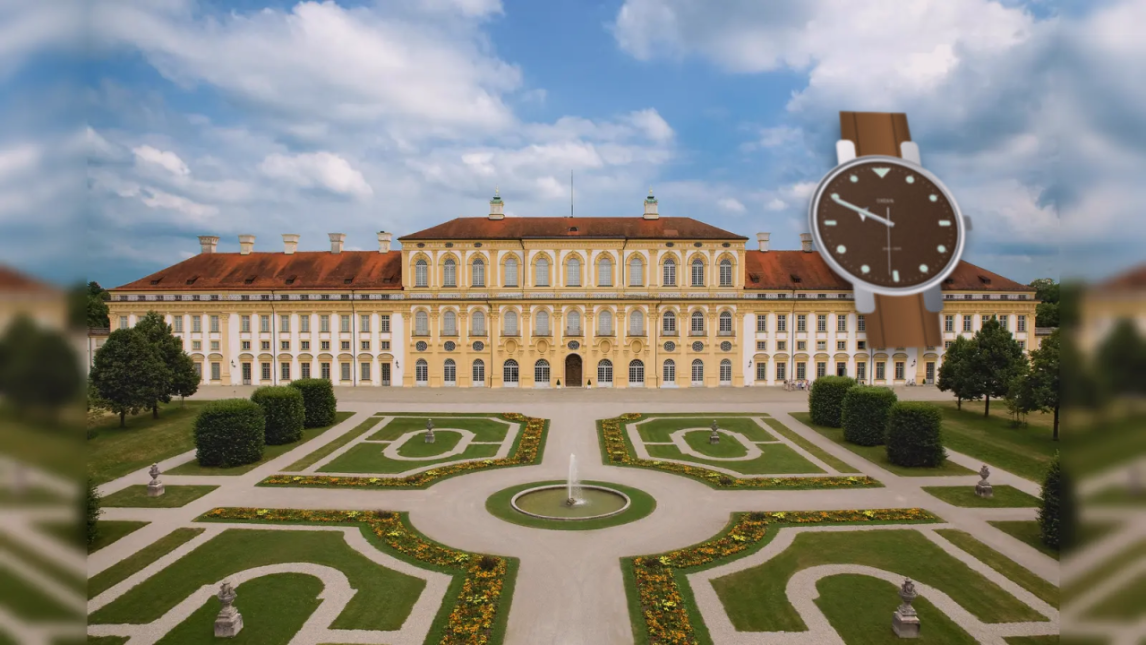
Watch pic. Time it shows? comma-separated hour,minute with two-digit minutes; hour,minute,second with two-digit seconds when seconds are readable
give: 9,49,31
